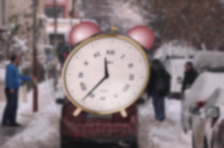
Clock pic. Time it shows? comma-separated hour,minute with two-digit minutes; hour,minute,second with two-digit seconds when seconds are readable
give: 11,36
